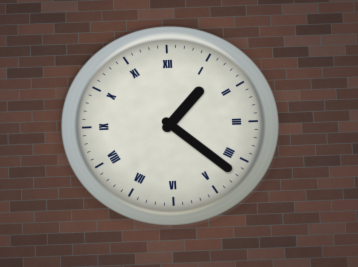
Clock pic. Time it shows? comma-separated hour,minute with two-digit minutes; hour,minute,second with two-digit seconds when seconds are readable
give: 1,22
